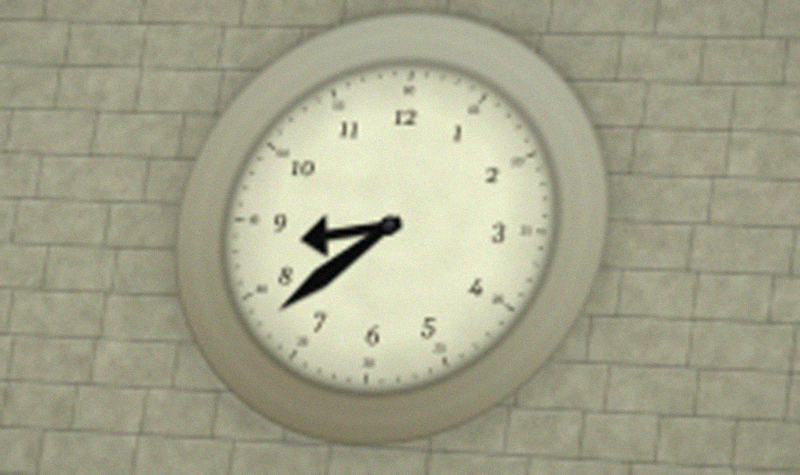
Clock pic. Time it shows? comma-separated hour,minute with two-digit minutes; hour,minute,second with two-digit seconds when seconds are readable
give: 8,38
